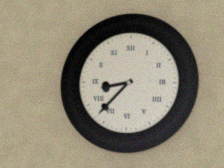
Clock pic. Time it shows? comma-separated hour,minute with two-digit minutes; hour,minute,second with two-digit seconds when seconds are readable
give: 8,37
